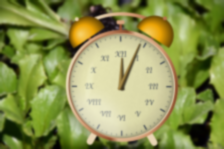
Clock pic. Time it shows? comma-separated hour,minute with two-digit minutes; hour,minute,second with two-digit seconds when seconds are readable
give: 12,04
